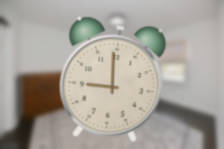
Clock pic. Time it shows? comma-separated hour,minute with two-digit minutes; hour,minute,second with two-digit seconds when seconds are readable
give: 8,59
